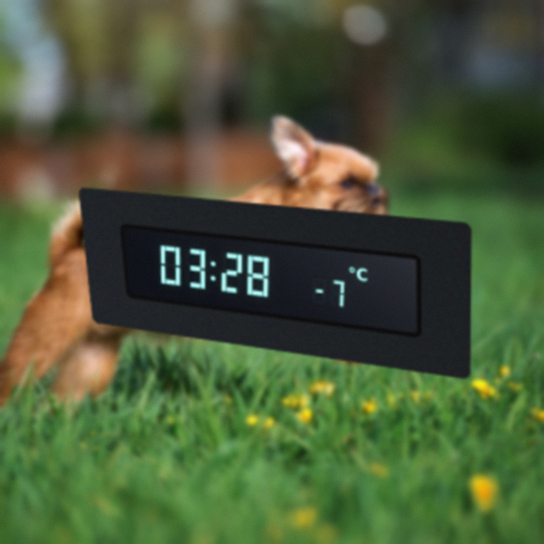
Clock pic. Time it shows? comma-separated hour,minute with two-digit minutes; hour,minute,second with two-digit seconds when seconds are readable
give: 3,28
